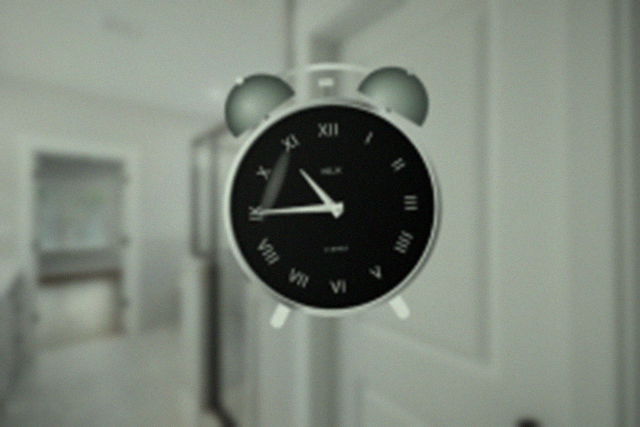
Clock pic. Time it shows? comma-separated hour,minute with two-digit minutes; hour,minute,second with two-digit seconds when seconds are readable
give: 10,45
